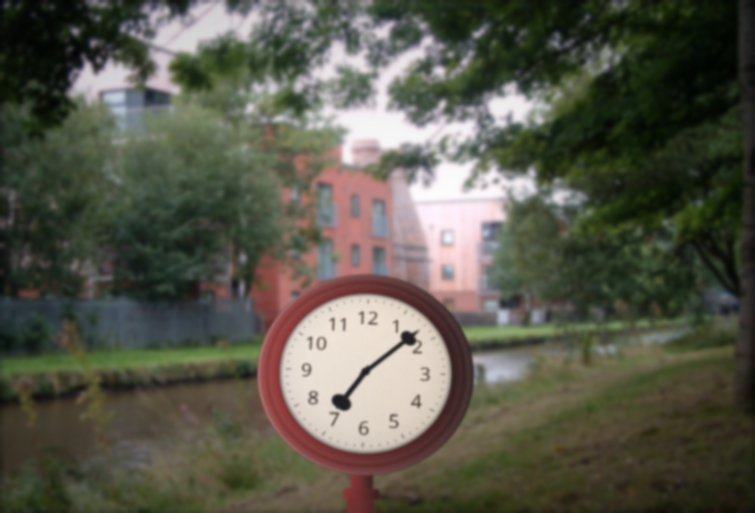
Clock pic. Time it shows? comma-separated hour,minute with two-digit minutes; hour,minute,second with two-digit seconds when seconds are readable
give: 7,08
